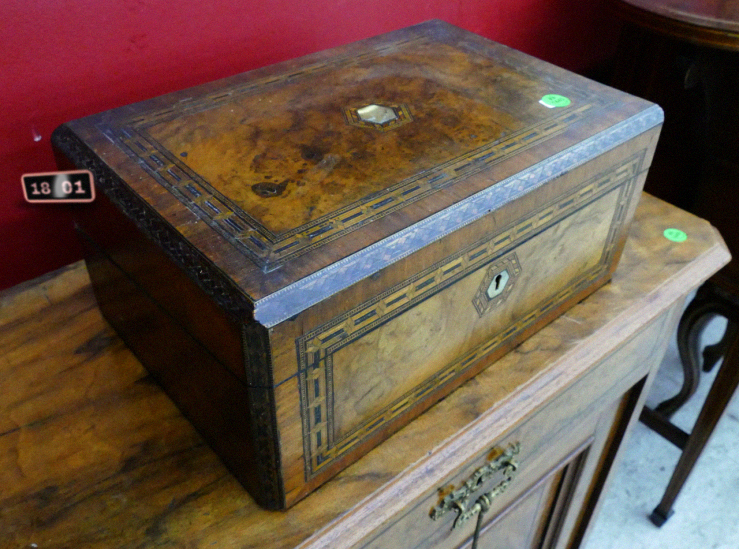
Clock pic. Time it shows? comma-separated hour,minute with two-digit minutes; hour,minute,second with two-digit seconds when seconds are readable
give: 18,01
